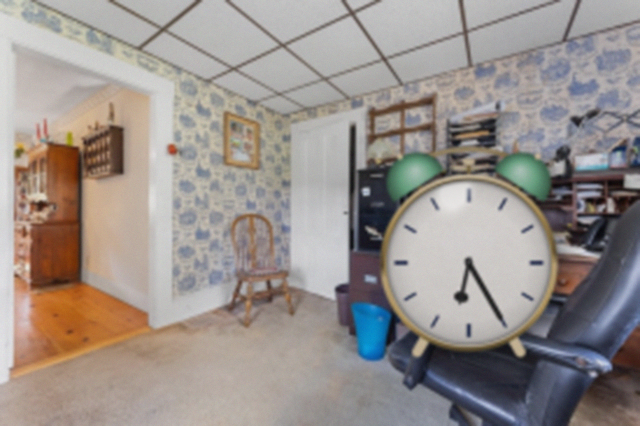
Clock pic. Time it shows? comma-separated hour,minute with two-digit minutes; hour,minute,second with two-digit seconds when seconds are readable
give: 6,25
